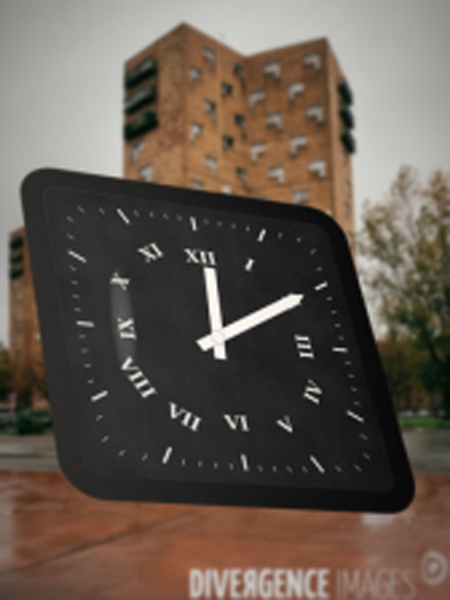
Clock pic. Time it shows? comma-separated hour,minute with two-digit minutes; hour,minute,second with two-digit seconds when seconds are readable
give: 12,10
